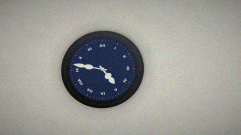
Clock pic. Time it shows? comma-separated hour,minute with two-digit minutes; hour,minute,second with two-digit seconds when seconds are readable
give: 4,47
